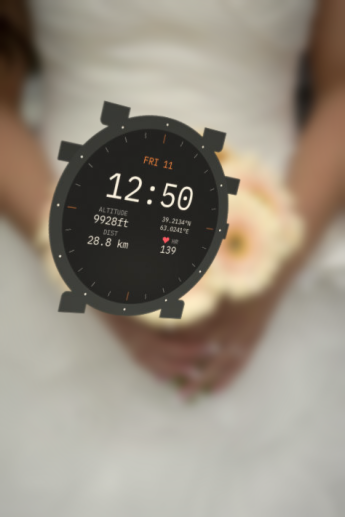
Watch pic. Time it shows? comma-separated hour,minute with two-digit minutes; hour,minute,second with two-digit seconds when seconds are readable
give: 12,50
